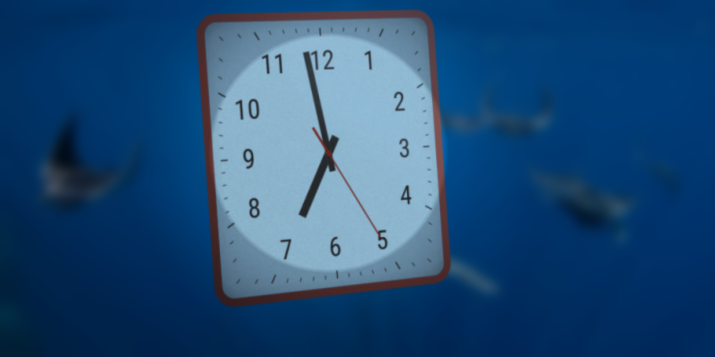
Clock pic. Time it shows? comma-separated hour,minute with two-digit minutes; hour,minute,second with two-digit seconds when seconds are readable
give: 6,58,25
